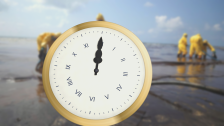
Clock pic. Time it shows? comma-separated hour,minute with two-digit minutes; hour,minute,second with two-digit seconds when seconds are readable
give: 12,00
